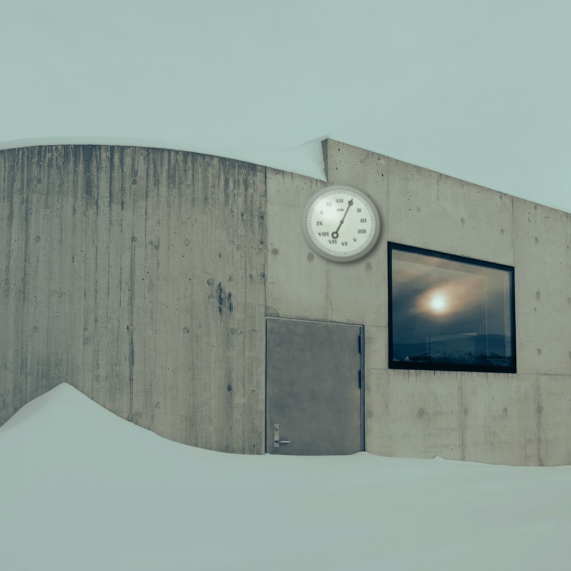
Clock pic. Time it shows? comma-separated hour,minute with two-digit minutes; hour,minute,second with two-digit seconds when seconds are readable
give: 7,05
